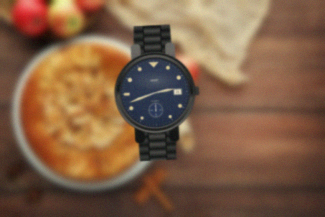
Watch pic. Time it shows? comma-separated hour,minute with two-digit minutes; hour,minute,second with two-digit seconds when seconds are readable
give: 2,42
